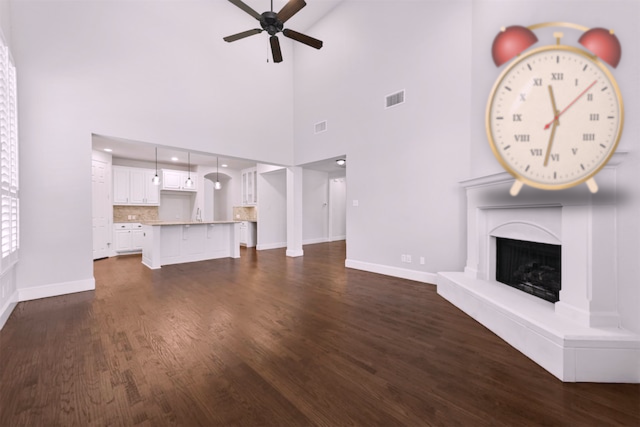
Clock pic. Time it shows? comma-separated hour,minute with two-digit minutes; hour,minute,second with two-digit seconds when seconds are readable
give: 11,32,08
